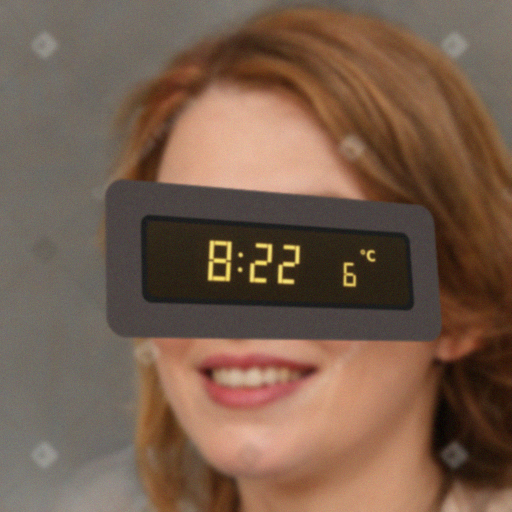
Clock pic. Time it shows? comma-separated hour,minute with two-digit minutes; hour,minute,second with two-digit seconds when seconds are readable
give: 8,22
